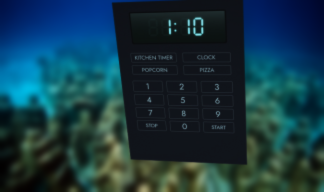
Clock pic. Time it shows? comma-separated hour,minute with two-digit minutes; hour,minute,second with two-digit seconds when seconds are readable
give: 1,10
